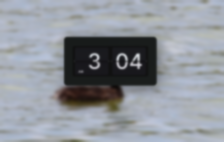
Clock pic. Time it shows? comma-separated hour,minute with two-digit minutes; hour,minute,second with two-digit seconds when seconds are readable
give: 3,04
